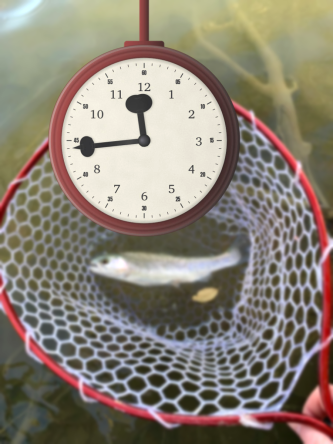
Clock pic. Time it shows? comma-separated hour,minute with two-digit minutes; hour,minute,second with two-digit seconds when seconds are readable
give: 11,44
